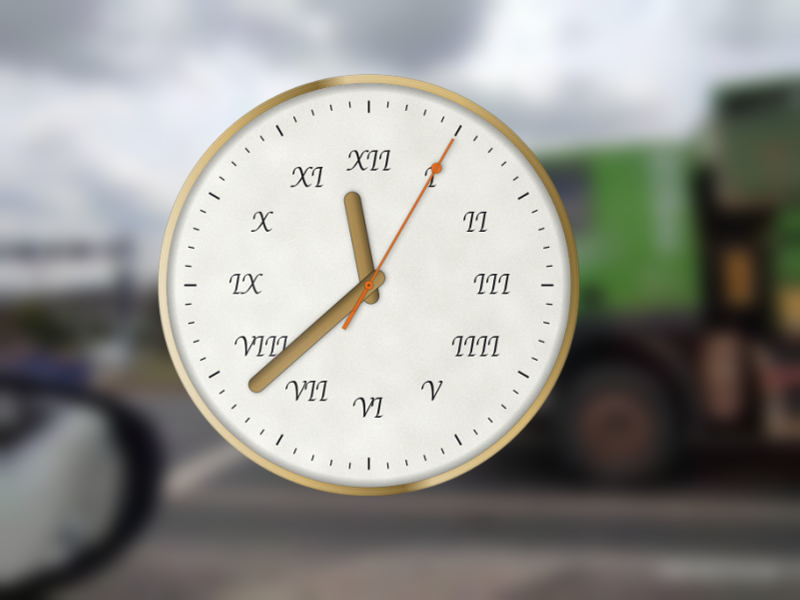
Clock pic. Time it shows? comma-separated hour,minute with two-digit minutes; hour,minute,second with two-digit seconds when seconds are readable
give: 11,38,05
